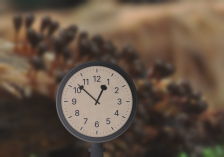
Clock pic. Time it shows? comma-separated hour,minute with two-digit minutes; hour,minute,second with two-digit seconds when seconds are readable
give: 12,52
